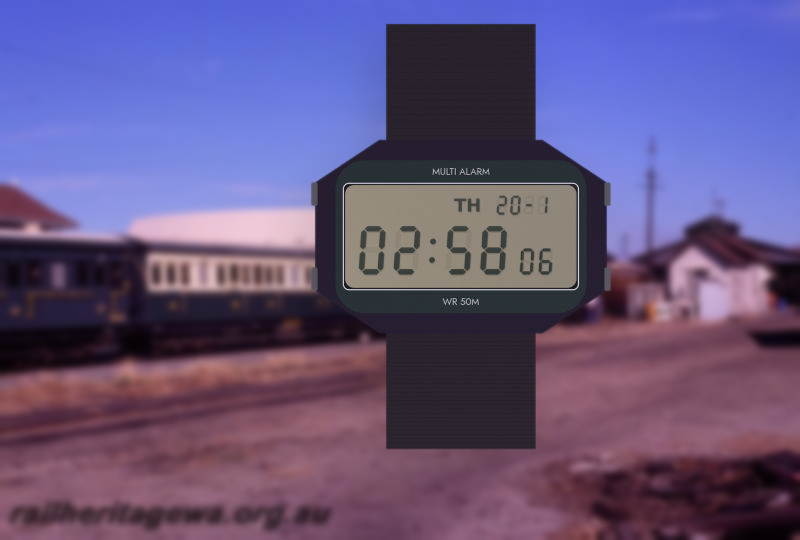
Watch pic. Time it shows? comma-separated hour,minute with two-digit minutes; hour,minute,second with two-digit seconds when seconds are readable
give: 2,58,06
